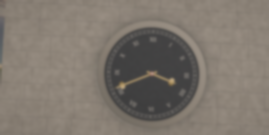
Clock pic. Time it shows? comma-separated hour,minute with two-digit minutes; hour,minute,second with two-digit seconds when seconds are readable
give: 3,41
